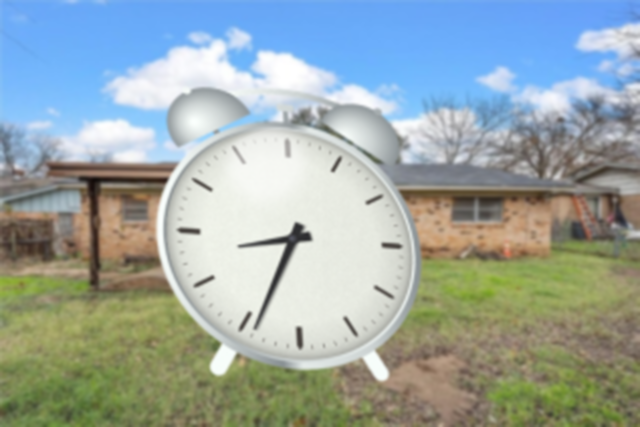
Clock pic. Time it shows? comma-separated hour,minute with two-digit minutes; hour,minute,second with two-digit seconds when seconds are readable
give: 8,34
